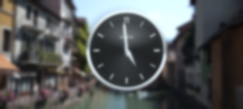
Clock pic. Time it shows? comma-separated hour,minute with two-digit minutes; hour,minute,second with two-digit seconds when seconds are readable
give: 4,59
